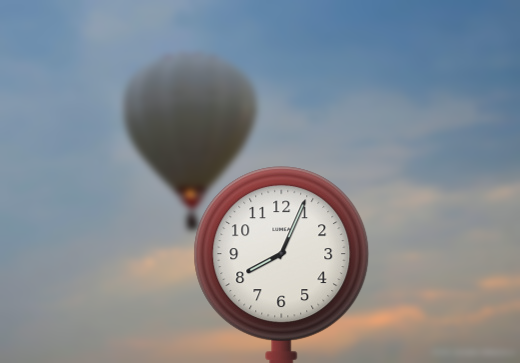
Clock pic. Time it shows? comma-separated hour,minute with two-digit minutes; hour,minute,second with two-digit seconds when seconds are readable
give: 8,04
